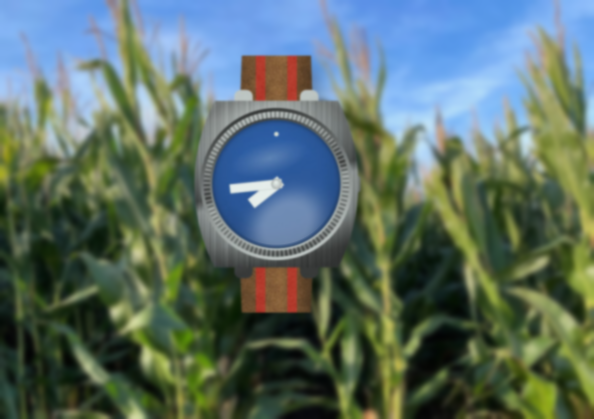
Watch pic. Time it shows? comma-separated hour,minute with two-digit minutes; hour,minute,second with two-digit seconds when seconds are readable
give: 7,44
